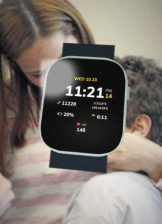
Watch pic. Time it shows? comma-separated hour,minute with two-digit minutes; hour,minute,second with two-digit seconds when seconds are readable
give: 11,21
